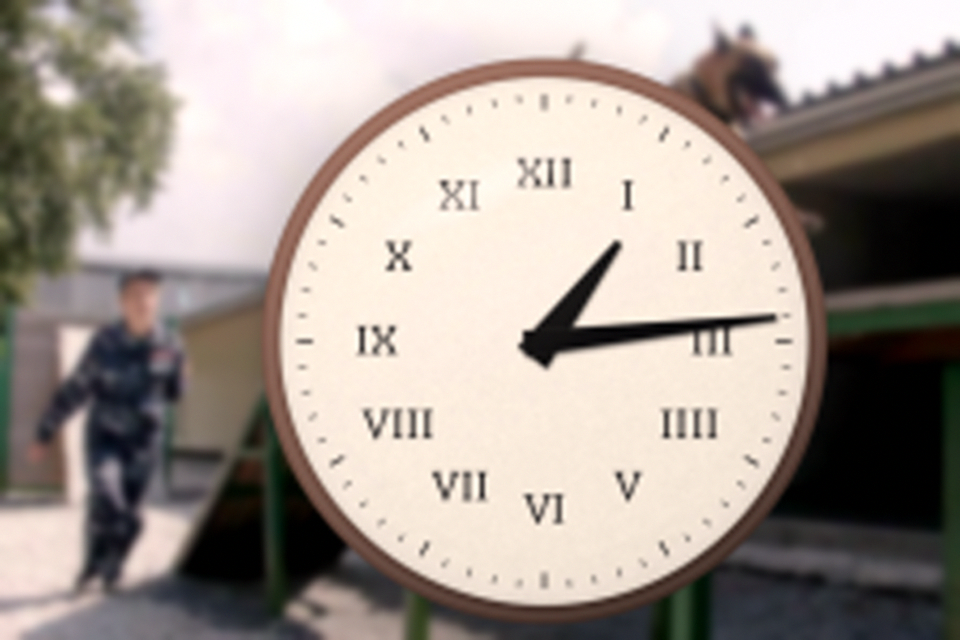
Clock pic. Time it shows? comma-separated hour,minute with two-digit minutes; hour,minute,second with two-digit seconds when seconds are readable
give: 1,14
